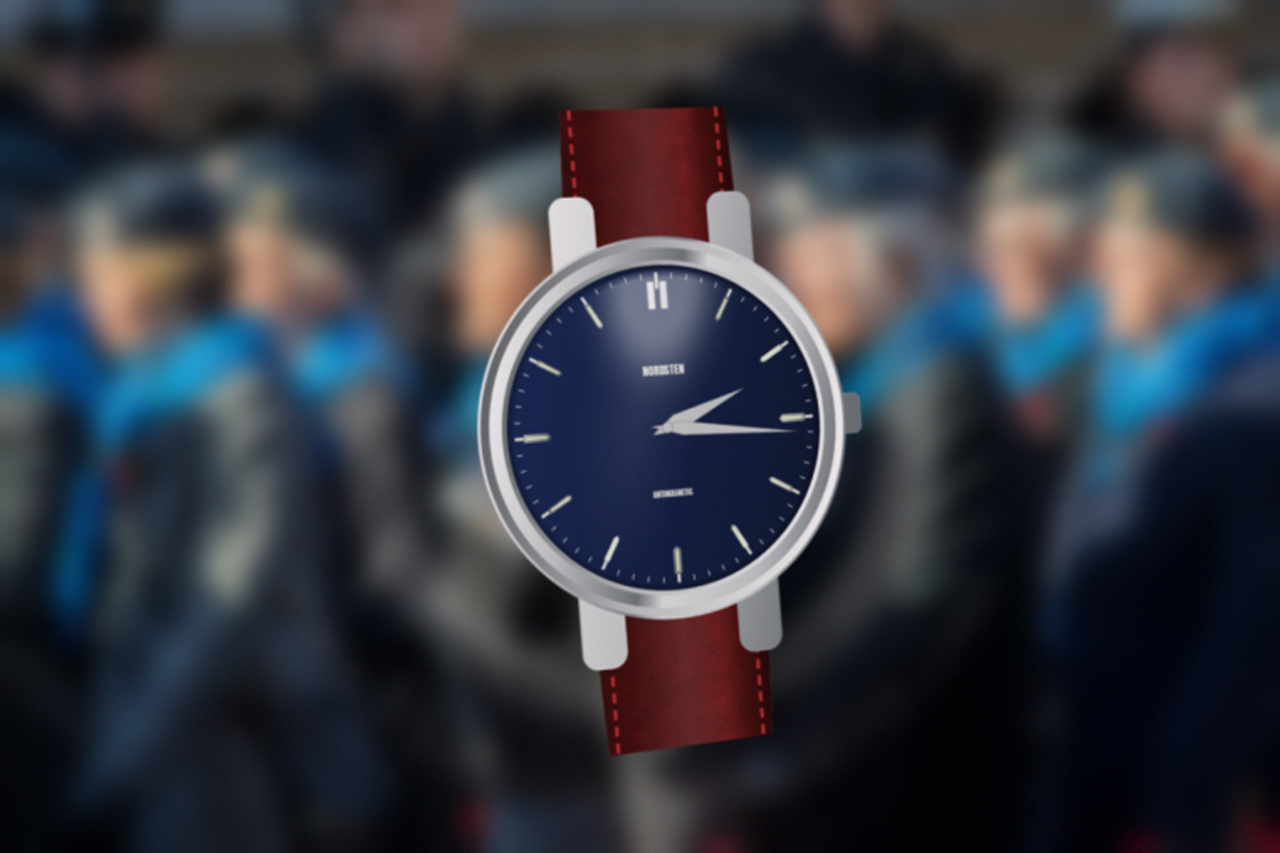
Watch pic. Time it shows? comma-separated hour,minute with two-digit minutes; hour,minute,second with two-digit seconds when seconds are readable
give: 2,16
